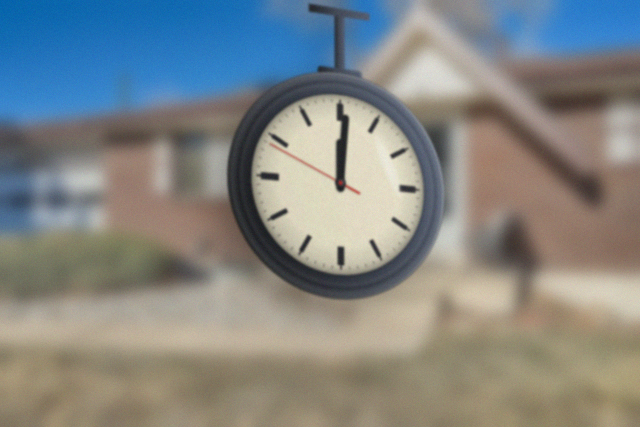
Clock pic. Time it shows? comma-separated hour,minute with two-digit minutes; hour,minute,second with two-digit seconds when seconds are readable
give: 12,00,49
